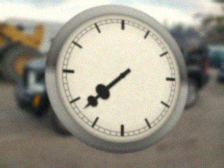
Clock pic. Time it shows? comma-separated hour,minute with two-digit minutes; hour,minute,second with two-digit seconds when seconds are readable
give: 7,38
